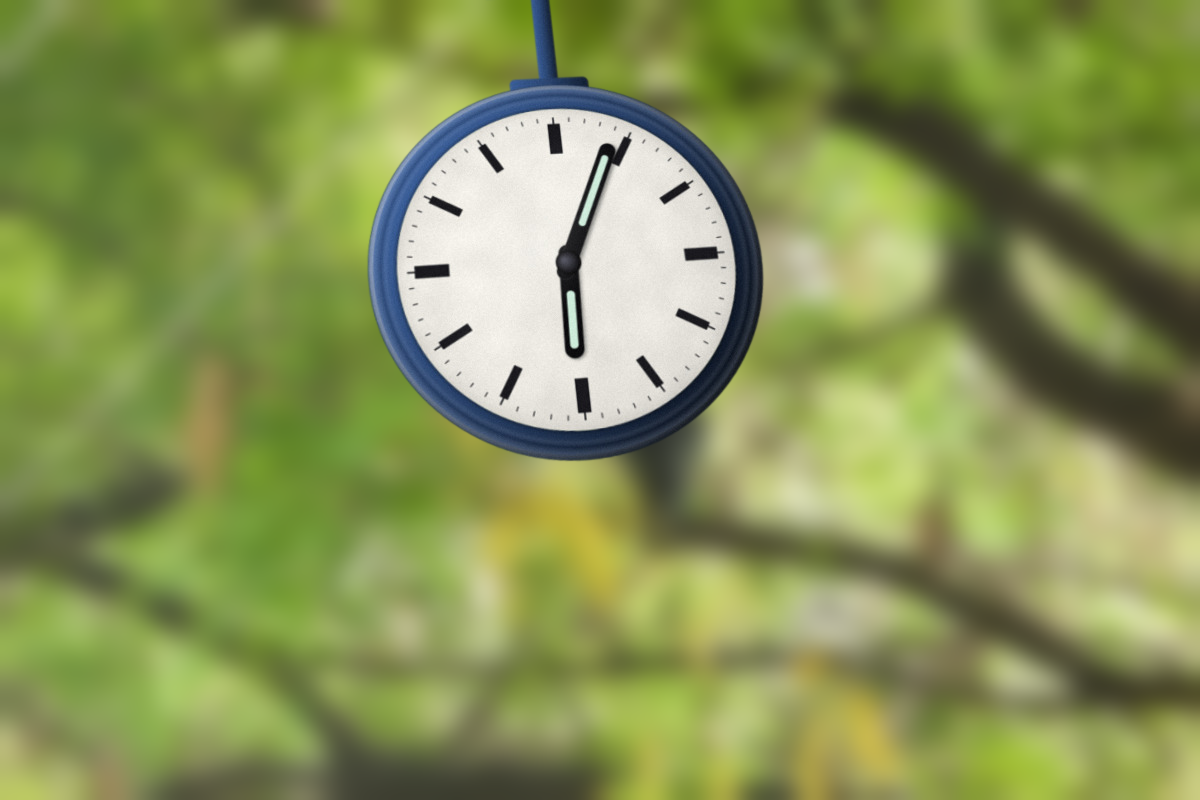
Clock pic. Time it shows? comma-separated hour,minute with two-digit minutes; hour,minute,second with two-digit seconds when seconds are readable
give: 6,04
